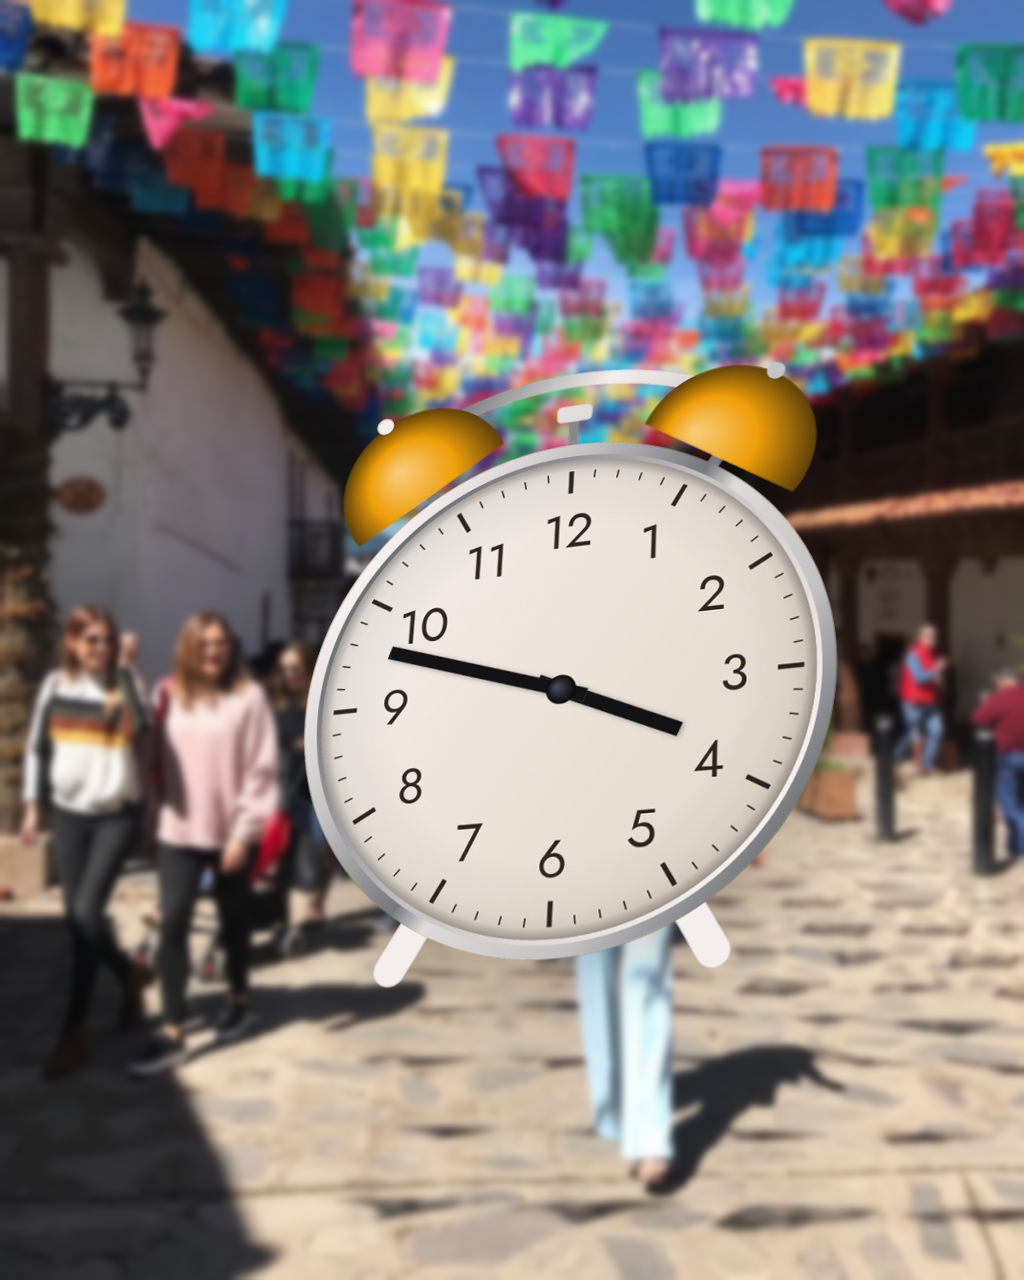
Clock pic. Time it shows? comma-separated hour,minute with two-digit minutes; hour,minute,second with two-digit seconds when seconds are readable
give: 3,48
